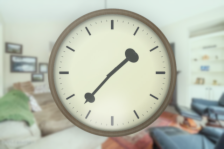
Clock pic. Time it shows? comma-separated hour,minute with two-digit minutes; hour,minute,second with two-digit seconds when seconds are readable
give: 1,37
